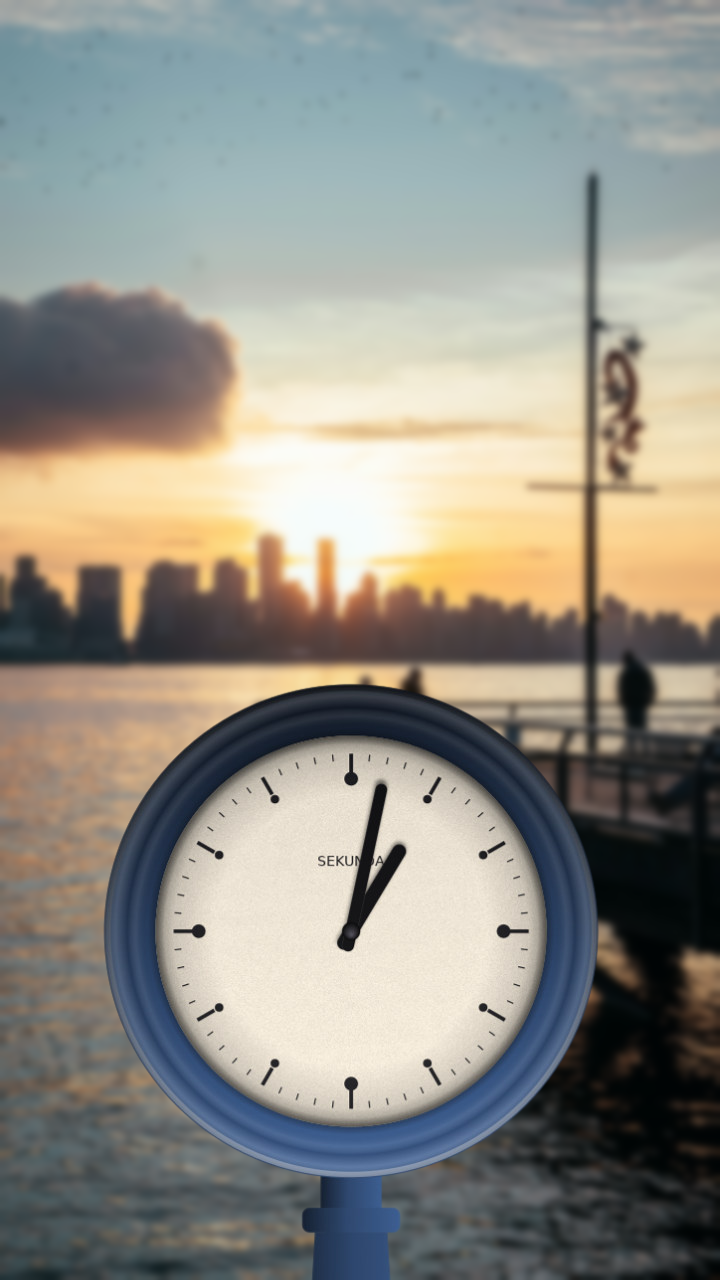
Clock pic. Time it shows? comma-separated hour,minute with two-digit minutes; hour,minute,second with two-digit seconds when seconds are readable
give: 1,02
